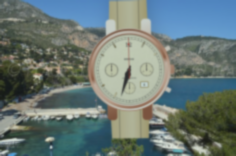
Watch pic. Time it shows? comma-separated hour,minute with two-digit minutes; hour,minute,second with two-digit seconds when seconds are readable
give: 6,33
